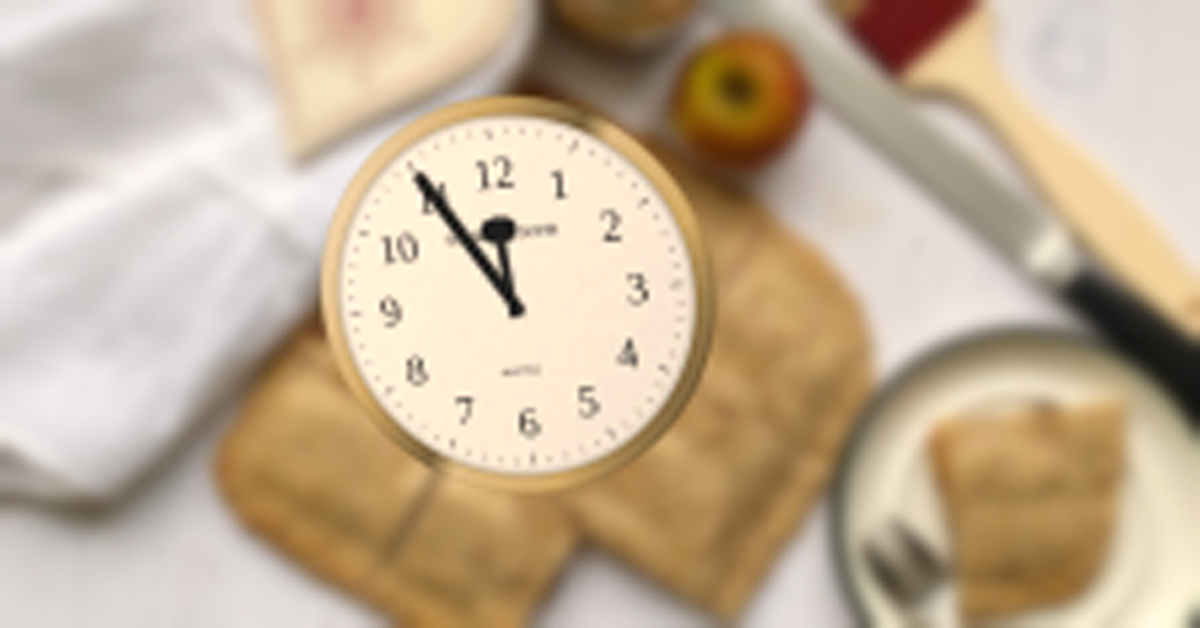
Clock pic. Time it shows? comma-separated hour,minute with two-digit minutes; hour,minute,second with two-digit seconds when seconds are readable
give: 11,55
